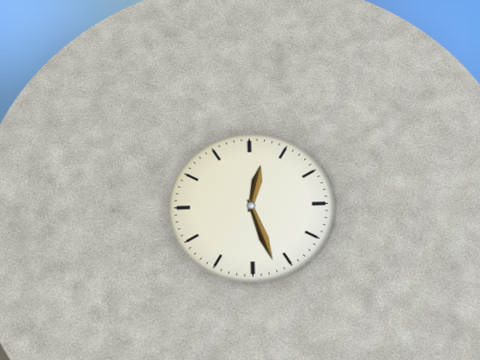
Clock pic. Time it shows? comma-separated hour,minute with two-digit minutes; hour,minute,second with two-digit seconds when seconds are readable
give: 12,27
